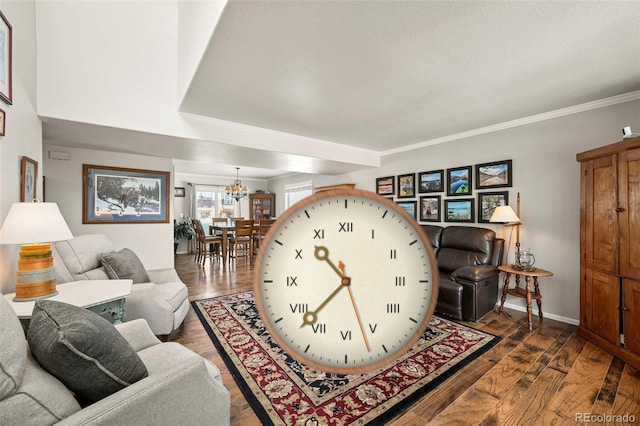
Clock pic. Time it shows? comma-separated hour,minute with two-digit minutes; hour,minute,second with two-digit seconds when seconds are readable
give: 10,37,27
